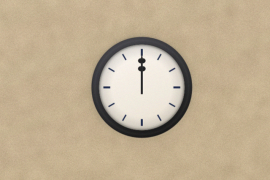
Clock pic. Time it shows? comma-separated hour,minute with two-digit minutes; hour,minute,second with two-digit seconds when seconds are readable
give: 12,00
